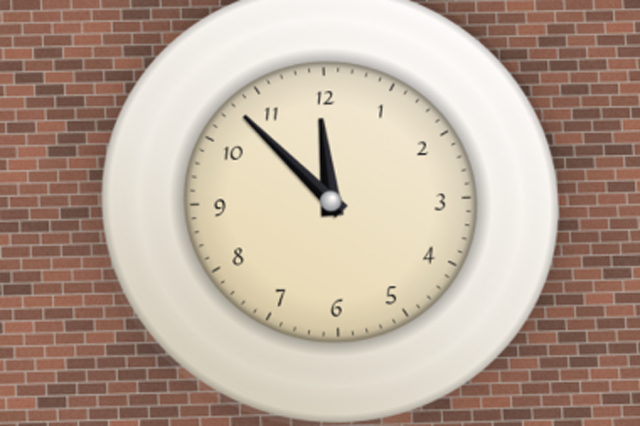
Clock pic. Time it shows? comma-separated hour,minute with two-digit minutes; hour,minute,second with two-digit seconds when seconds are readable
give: 11,53
